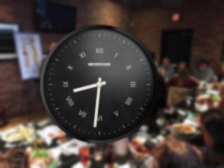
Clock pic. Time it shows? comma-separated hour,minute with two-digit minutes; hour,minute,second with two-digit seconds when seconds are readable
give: 8,31
